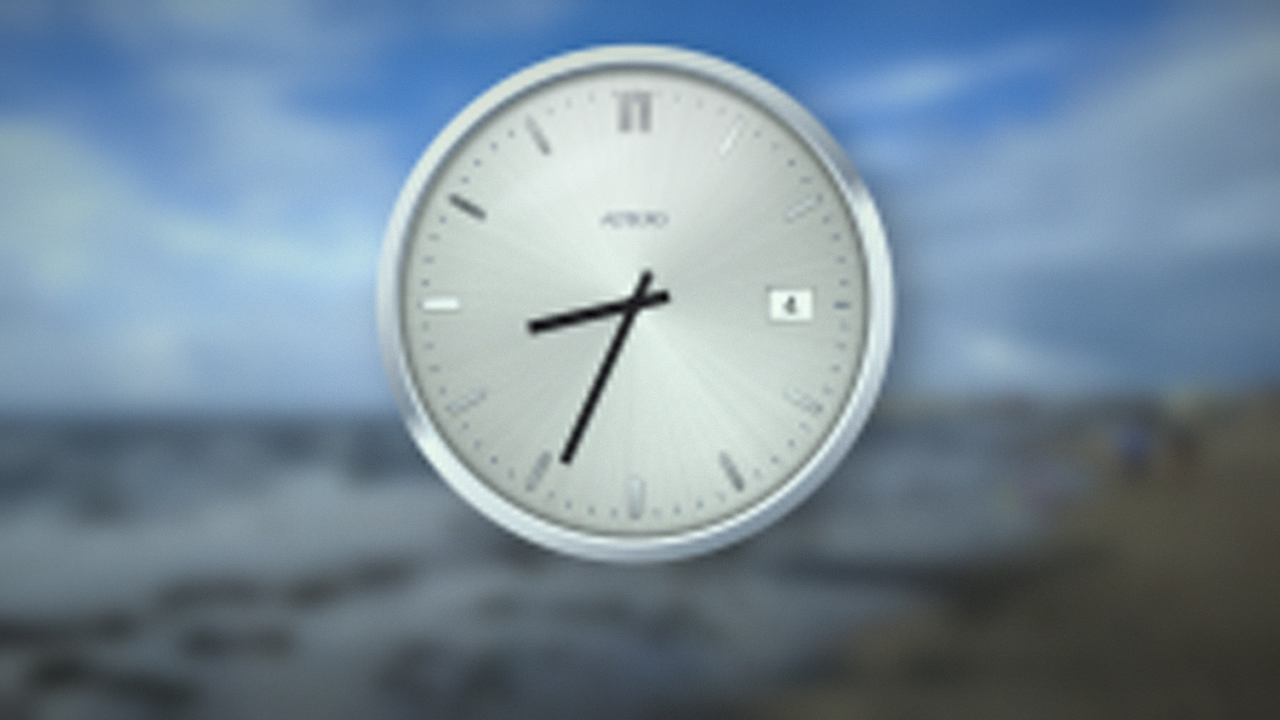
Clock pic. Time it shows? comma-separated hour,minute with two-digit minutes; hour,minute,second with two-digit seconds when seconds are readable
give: 8,34
